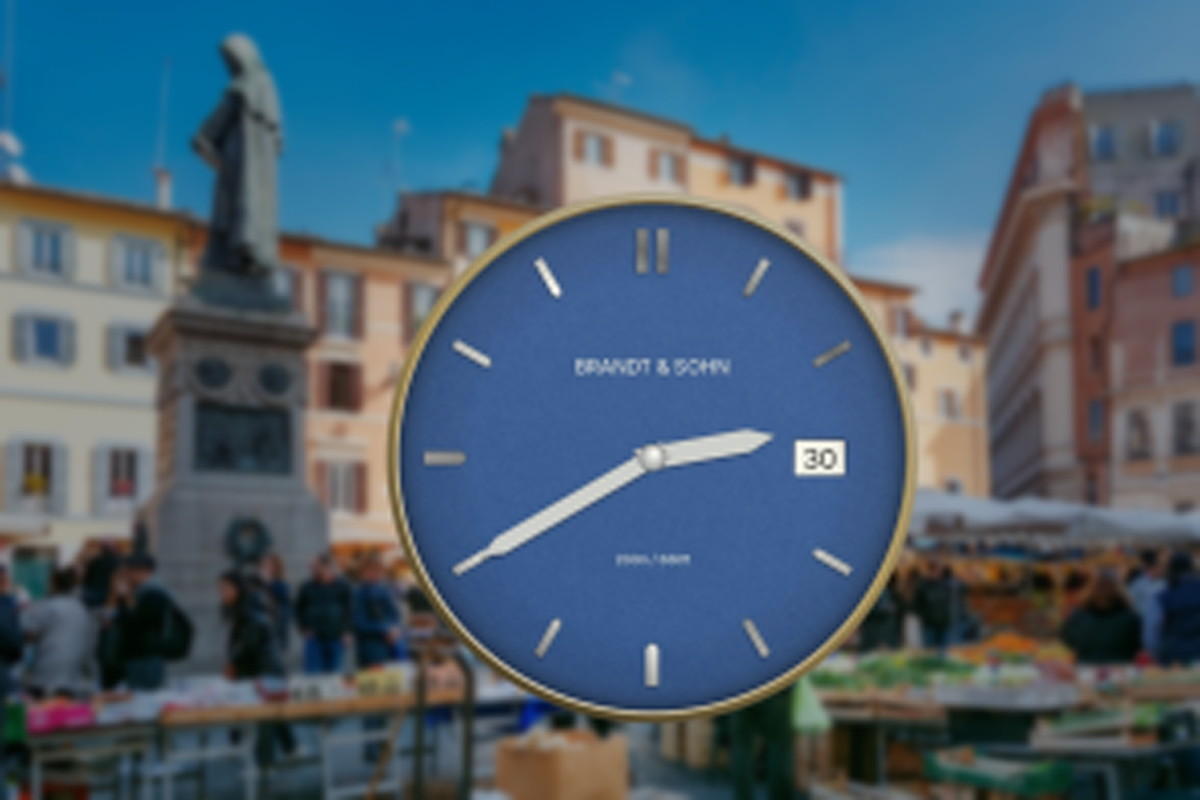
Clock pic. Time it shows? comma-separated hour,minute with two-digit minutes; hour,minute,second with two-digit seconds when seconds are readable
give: 2,40
